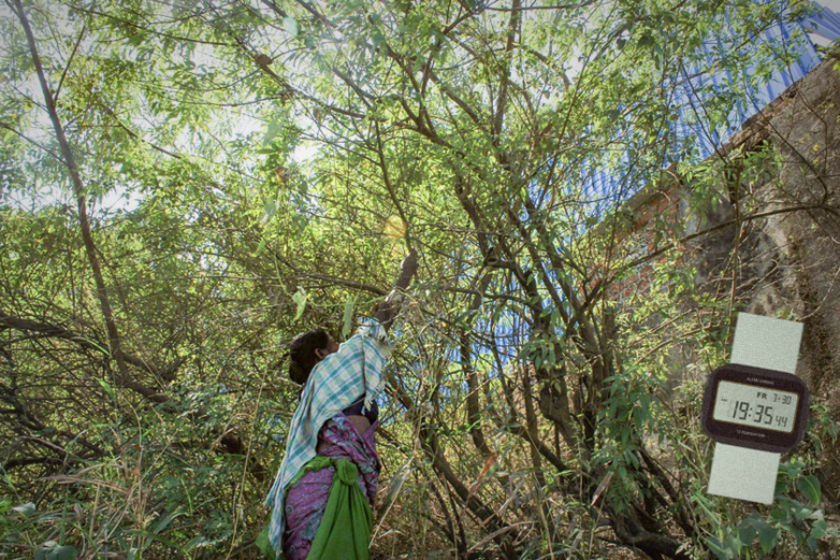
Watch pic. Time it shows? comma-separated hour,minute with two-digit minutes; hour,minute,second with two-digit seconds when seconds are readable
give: 19,35,44
